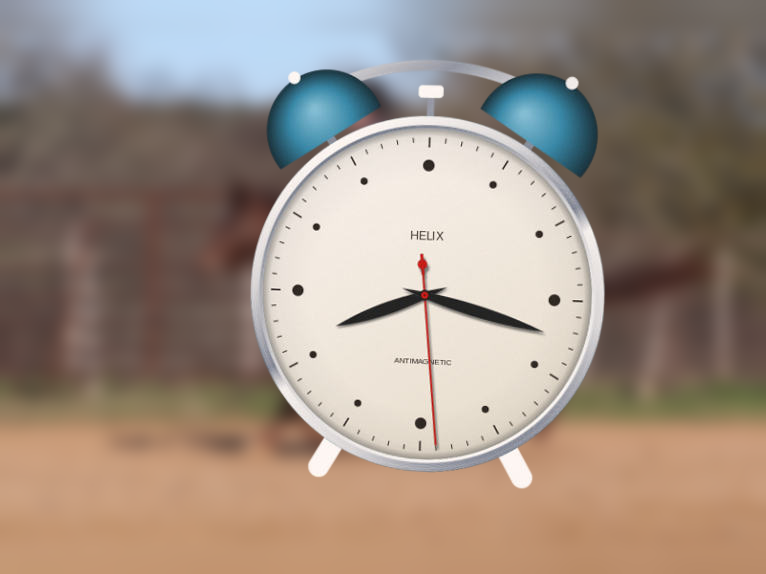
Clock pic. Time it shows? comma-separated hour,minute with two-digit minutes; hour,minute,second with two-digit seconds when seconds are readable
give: 8,17,29
